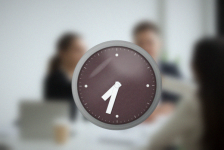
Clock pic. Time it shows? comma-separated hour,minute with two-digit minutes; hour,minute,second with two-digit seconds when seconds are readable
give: 7,33
